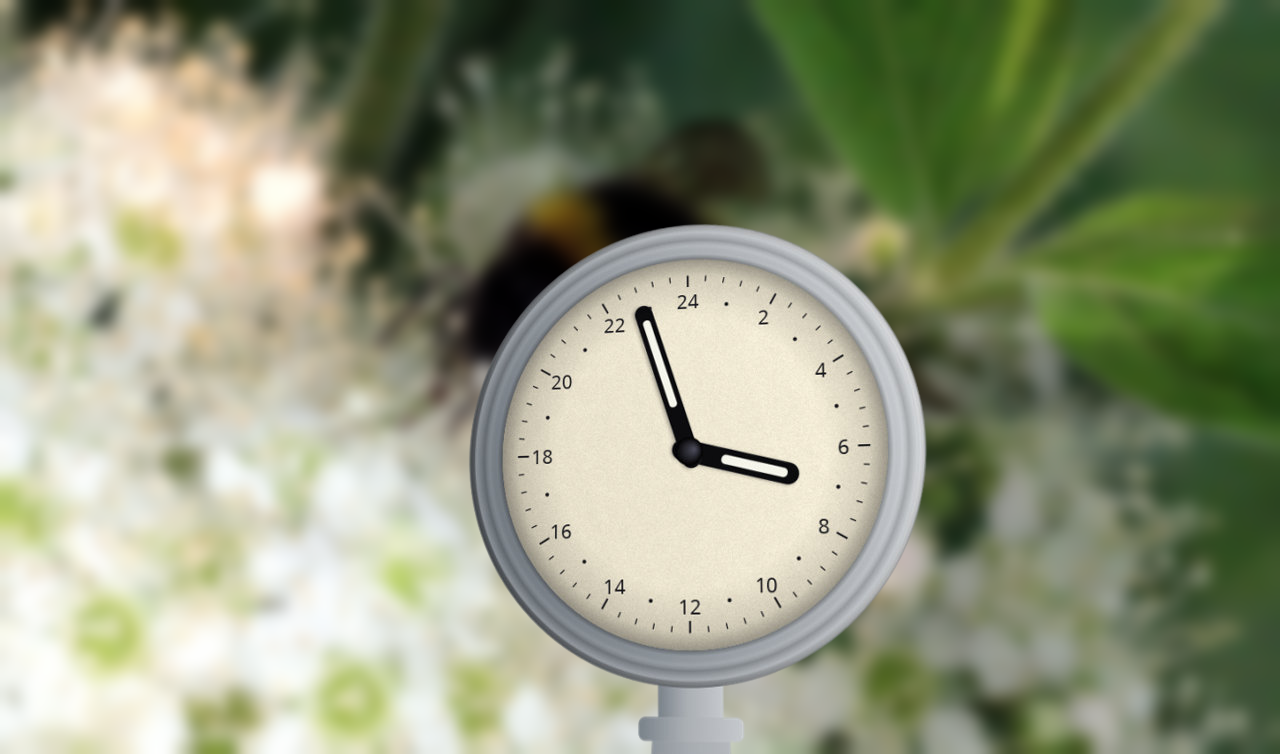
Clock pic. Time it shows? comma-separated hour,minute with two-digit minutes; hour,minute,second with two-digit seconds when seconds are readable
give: 6,57
